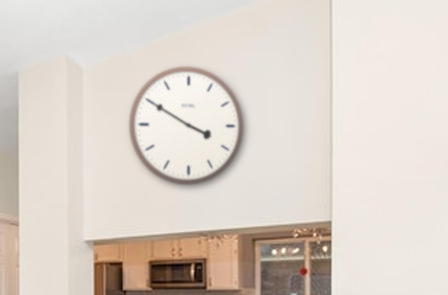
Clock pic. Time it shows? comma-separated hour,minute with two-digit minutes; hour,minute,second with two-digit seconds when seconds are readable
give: 3,50
